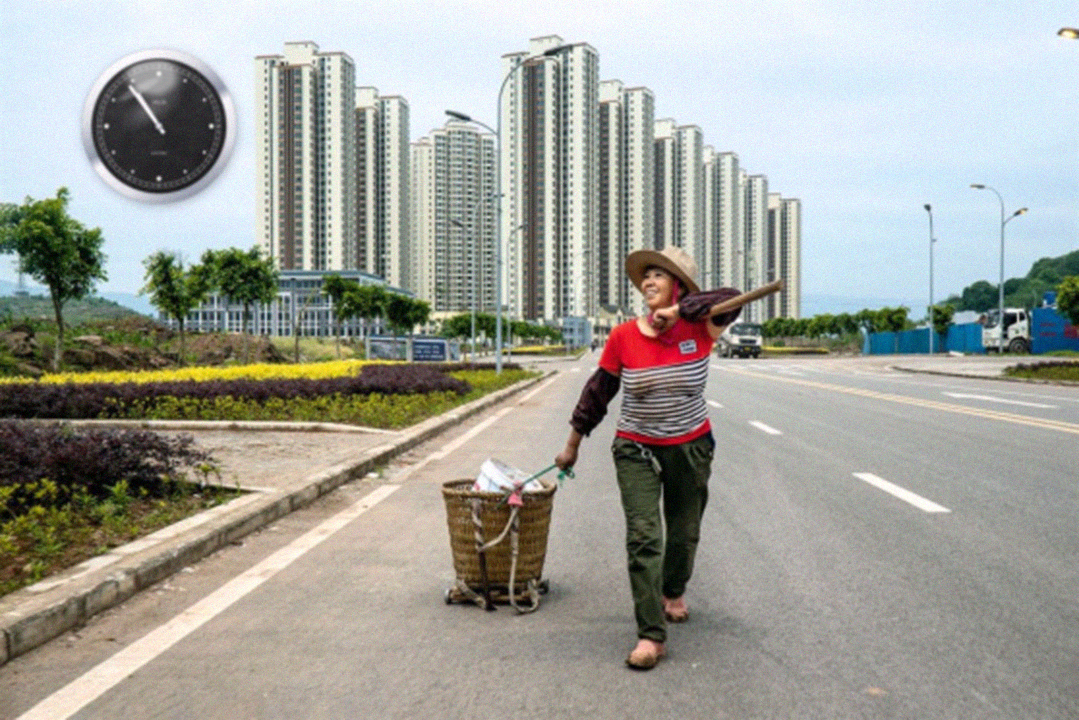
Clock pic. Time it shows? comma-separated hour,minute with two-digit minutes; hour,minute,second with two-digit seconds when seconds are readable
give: 10,54
